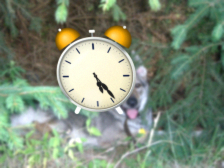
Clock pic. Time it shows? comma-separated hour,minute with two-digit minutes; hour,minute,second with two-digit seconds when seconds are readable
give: 5,24
